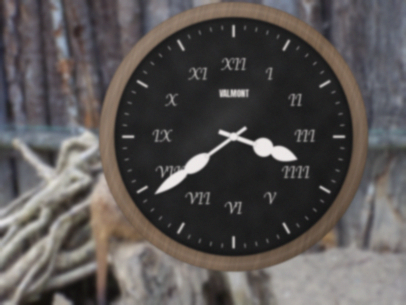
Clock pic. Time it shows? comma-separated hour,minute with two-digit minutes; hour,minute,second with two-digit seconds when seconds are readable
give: 3,39
